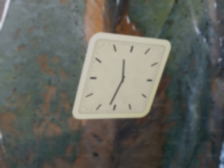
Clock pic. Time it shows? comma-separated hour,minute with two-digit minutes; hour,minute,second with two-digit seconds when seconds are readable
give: 11,32
